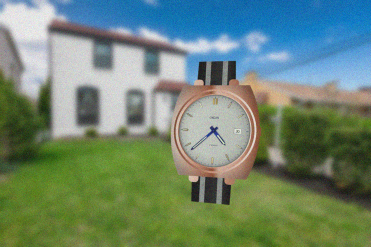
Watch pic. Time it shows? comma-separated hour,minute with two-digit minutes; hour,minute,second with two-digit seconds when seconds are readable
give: 4,38
